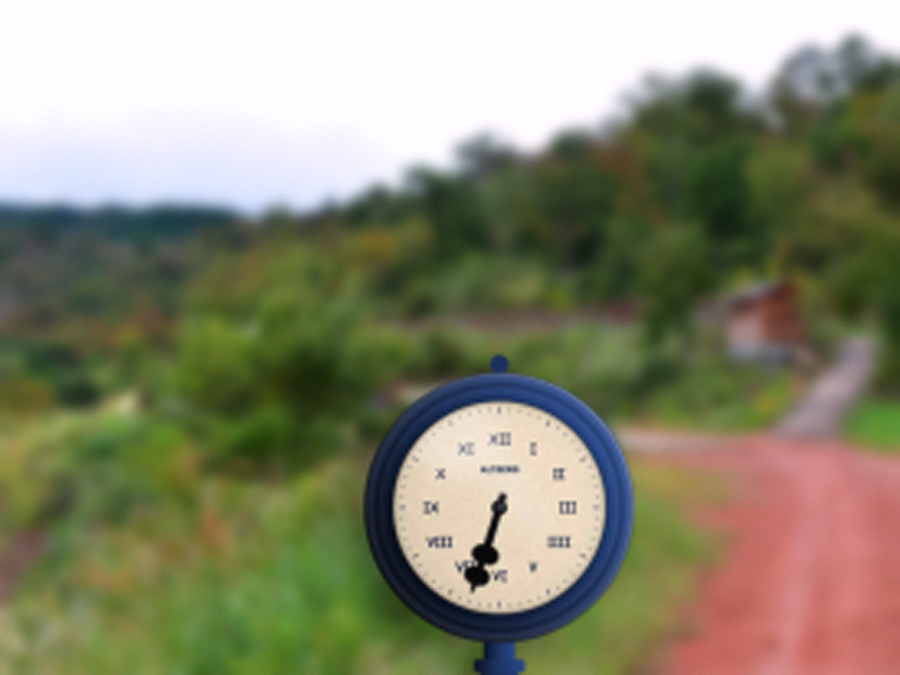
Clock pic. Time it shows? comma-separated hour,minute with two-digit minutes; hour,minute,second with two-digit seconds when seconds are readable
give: 6,33
